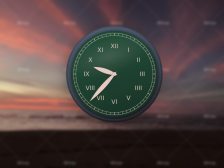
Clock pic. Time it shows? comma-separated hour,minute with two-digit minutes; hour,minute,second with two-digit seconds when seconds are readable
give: 9,37
